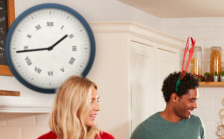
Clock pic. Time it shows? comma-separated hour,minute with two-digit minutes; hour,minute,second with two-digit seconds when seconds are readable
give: 1,44
